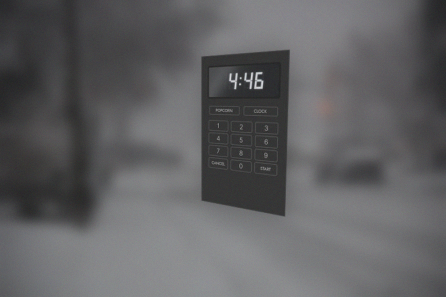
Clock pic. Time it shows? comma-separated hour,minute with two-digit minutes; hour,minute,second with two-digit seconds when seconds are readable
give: 4,46
